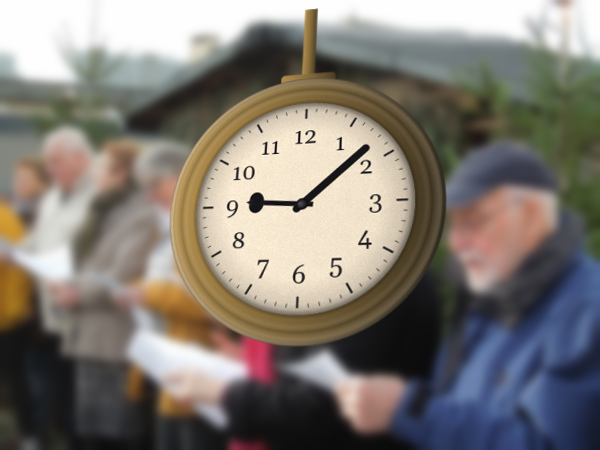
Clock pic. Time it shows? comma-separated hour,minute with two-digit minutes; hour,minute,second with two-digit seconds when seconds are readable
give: 9,08
